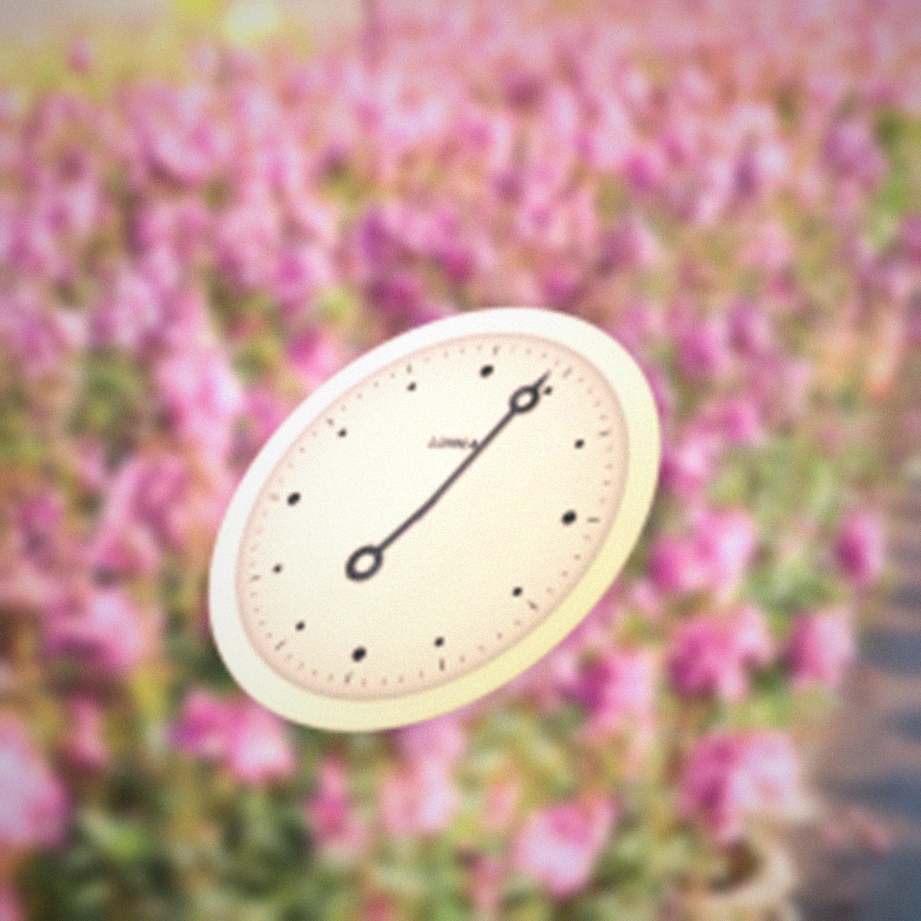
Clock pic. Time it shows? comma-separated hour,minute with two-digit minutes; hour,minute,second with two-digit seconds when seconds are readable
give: 7,04
